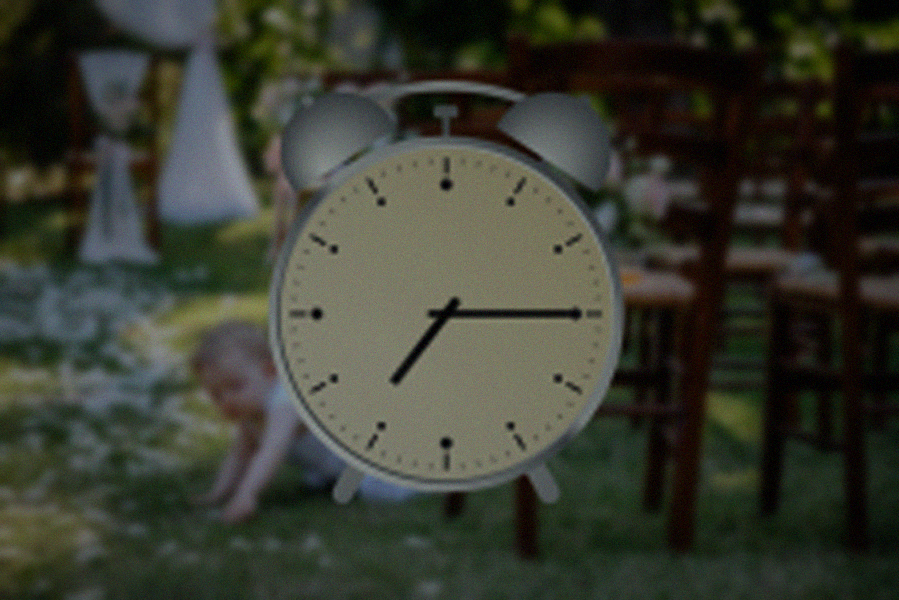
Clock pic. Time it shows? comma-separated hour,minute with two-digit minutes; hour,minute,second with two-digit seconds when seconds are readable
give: 7,15
